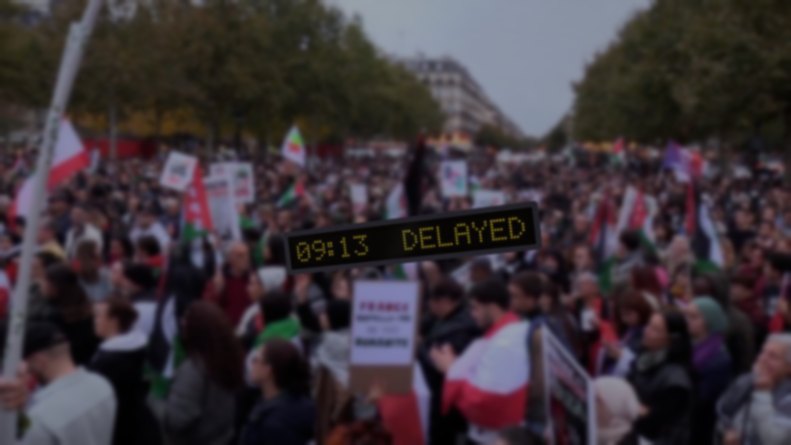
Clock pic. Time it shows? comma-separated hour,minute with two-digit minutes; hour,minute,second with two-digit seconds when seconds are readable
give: 9,13
